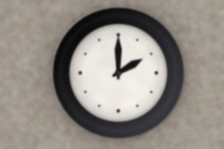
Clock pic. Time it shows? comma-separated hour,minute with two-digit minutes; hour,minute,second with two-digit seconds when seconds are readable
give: 2,00
